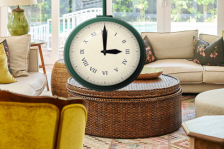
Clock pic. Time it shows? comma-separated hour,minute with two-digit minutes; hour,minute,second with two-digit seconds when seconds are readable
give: 3,00
